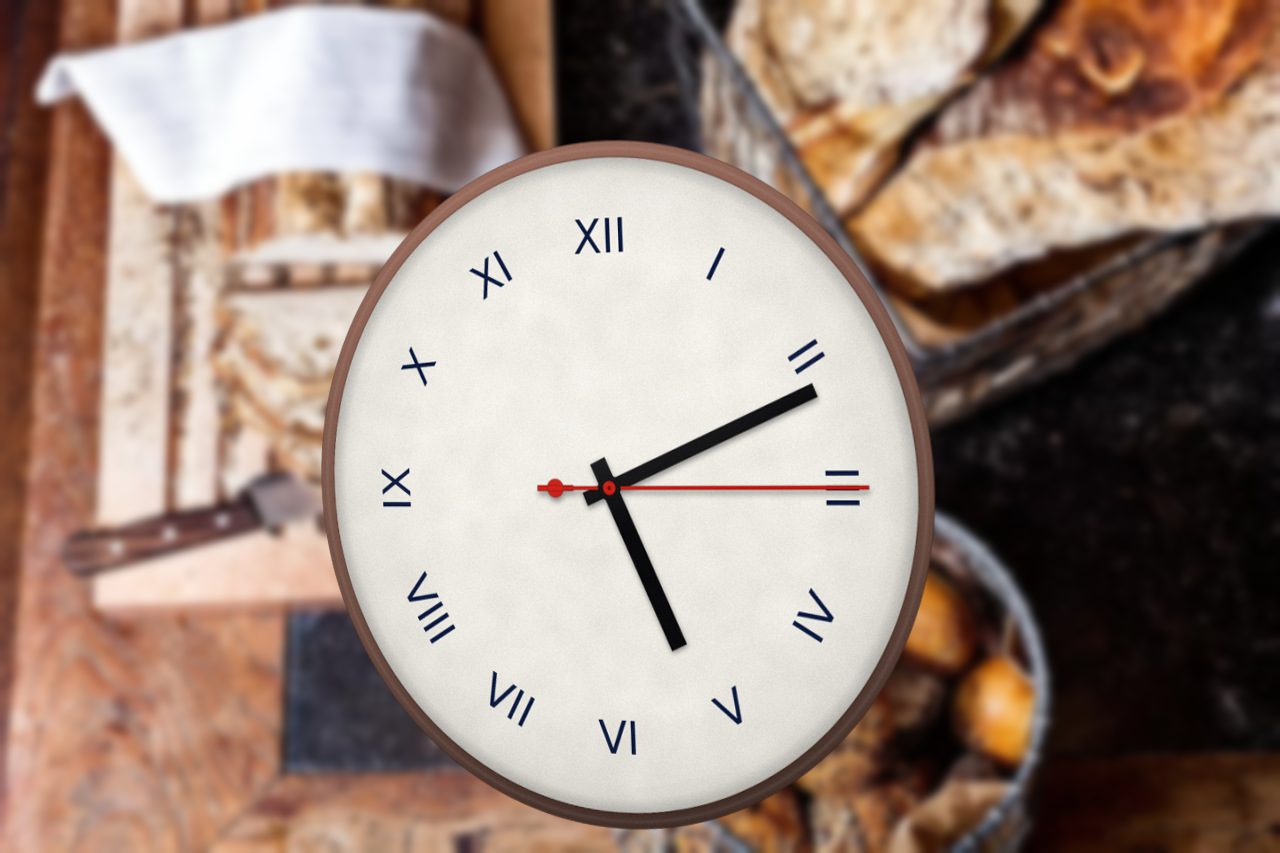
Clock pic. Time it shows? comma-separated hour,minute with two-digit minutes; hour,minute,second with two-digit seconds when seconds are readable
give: 5,11,15
